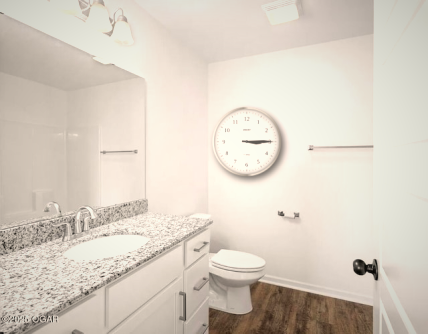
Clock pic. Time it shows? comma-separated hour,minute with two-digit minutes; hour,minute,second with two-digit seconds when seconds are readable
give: 3,15
